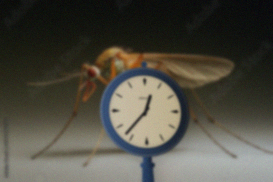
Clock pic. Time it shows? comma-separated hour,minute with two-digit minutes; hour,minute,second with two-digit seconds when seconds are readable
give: 12,37
